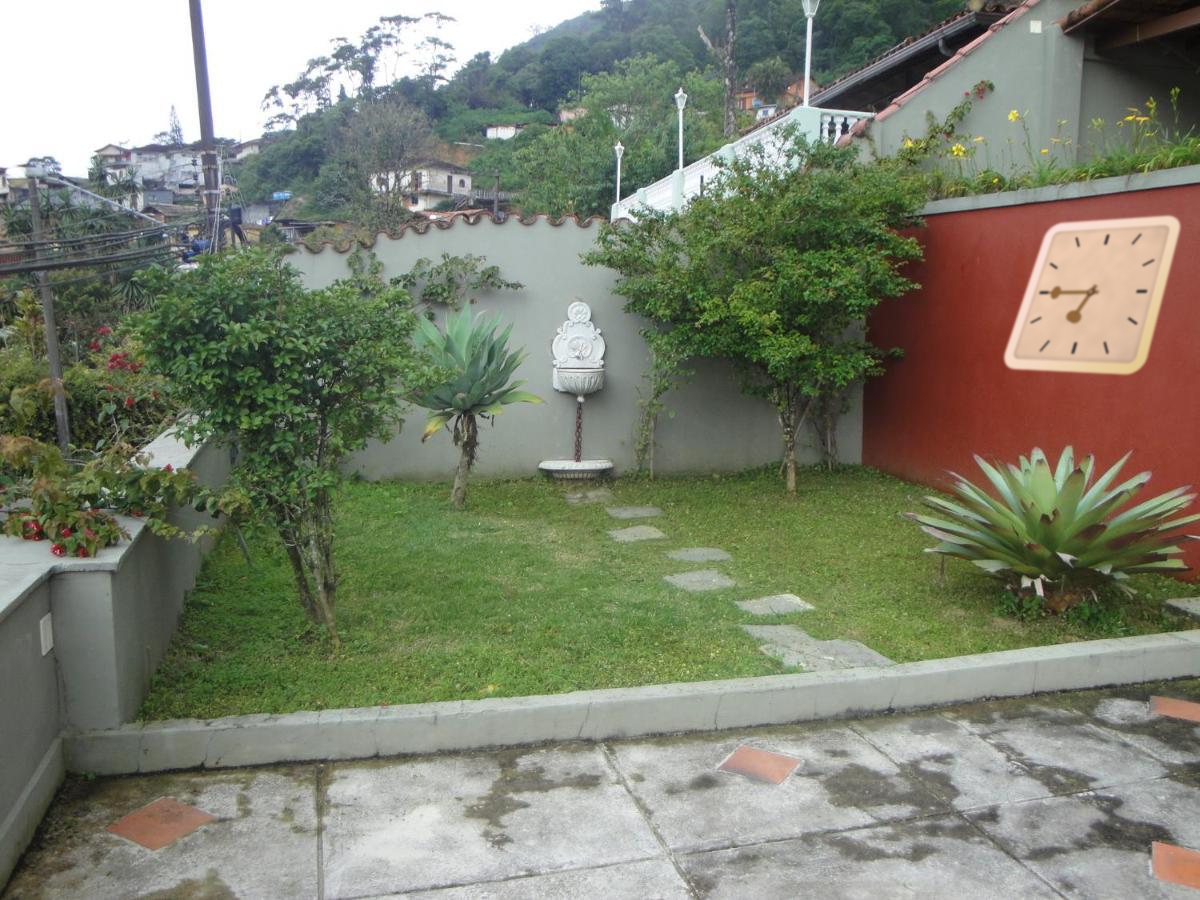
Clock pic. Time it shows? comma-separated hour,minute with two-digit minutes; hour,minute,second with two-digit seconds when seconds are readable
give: 6,45
